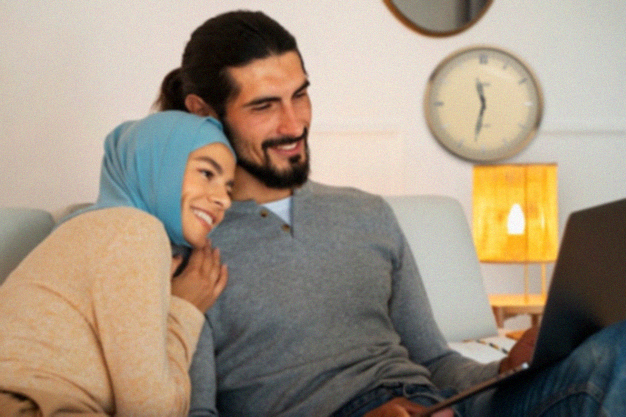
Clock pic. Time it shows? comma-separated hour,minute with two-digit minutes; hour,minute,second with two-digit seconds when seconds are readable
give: 11,32
